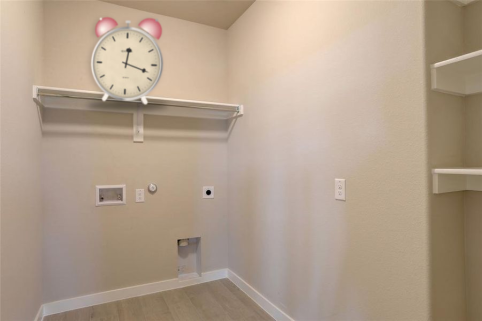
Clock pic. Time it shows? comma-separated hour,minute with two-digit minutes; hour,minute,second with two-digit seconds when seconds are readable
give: 12,18
